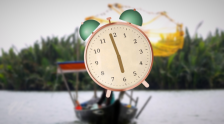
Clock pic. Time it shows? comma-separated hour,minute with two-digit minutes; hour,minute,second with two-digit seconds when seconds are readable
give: 5,59
